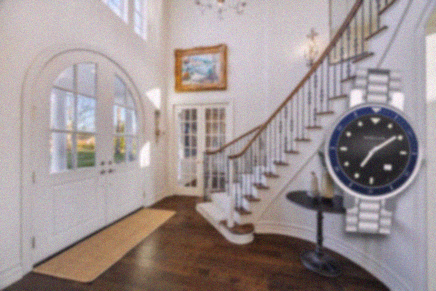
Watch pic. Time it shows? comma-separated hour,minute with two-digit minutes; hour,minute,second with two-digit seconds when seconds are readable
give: 7,09
